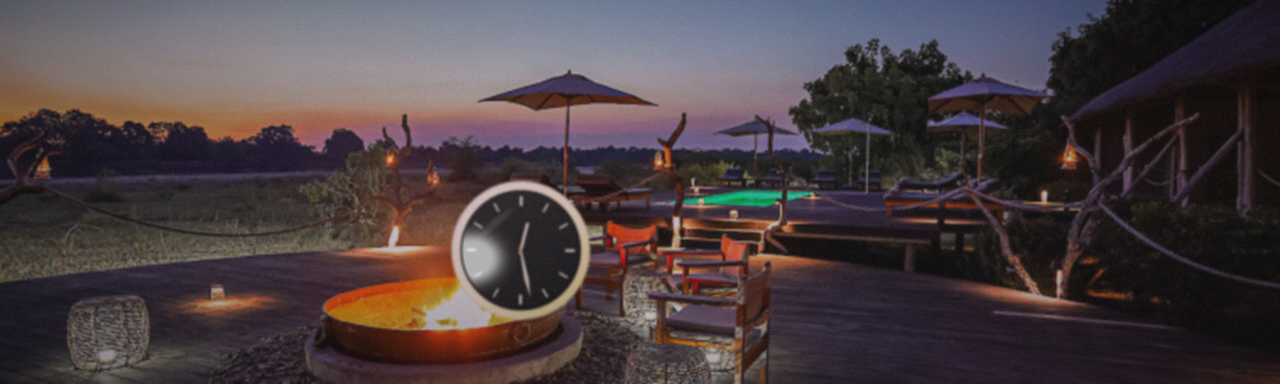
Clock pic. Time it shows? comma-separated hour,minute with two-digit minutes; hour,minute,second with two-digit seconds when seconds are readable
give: 12,28
